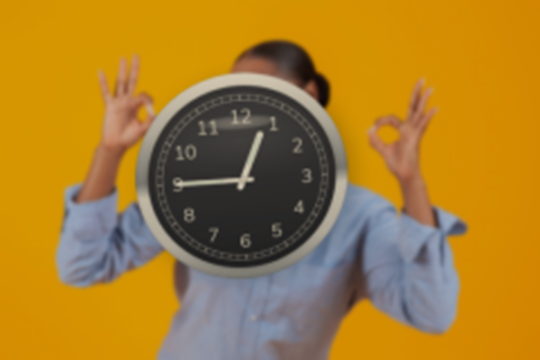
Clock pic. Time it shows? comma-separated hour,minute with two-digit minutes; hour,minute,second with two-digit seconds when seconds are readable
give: 12,45
